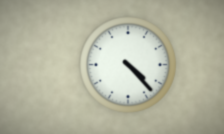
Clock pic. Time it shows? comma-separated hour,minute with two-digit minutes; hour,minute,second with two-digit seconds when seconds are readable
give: 4,23
